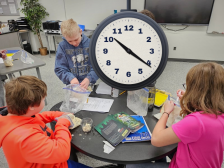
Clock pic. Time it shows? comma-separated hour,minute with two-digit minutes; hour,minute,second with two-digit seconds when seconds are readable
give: 10,21
